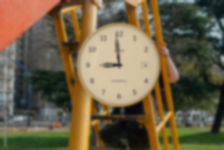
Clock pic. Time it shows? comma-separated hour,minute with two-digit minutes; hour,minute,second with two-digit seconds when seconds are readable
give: 8,59
